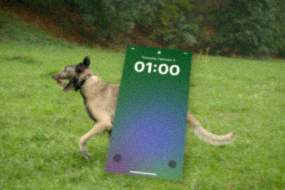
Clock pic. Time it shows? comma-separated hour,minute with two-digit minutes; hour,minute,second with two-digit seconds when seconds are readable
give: 1,00
